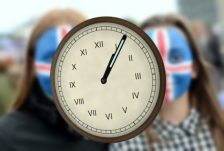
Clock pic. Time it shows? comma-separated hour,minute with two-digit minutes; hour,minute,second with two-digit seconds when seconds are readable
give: 1,06
